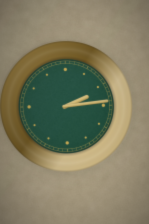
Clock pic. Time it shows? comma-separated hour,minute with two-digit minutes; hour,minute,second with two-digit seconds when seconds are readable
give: 2,14
